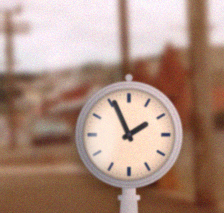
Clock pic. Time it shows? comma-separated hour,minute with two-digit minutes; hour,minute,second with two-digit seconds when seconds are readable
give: 1,56
